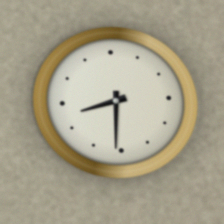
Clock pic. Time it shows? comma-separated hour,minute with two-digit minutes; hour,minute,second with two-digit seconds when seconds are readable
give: 8,31
